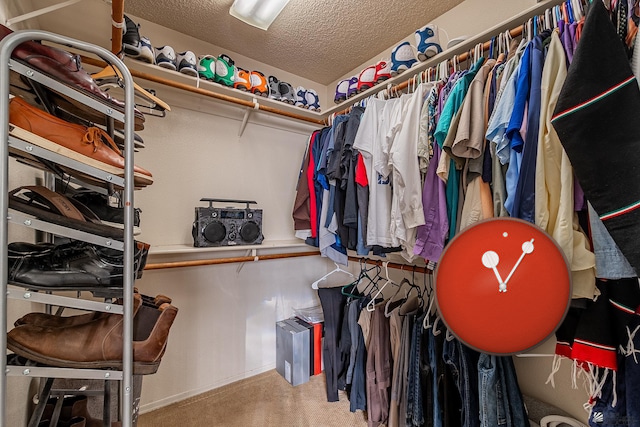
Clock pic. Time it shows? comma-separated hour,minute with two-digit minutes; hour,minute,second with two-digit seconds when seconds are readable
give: 11,05
